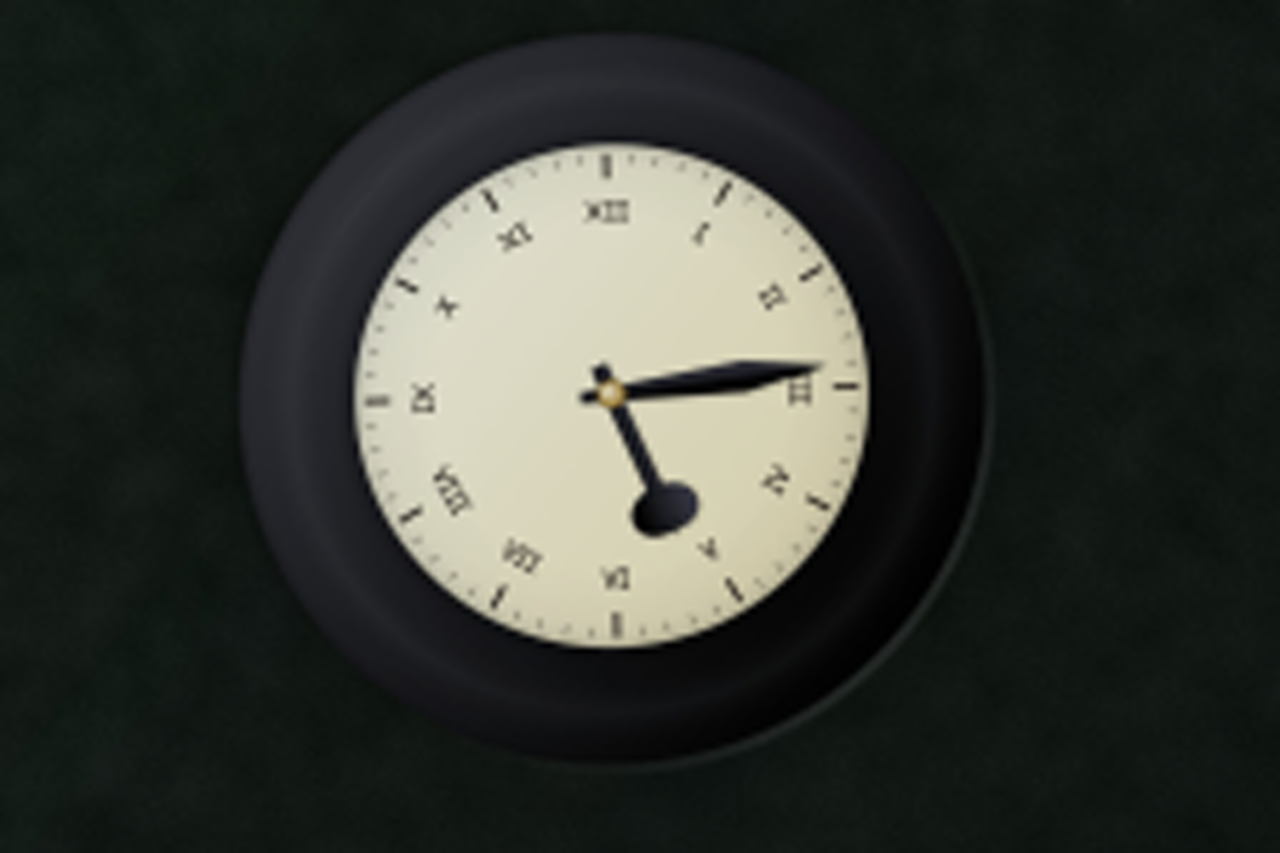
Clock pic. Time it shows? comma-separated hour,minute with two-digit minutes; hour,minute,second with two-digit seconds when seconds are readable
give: 5,14
